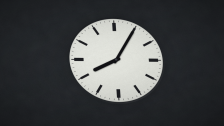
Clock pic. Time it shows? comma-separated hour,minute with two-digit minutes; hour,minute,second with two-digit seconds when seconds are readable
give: 8,05
